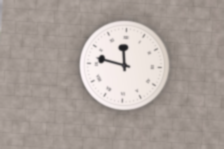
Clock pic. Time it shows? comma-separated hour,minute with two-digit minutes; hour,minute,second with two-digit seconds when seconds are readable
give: 11,47
